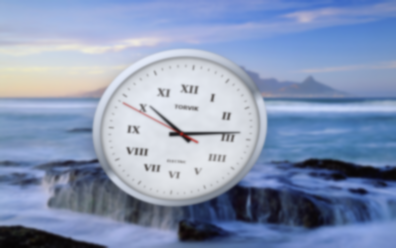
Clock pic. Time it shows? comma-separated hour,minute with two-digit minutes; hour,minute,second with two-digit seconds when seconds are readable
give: 10,13,49
